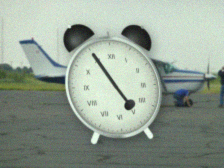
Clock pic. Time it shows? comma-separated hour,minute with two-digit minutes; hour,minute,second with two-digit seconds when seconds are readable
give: 4,55
